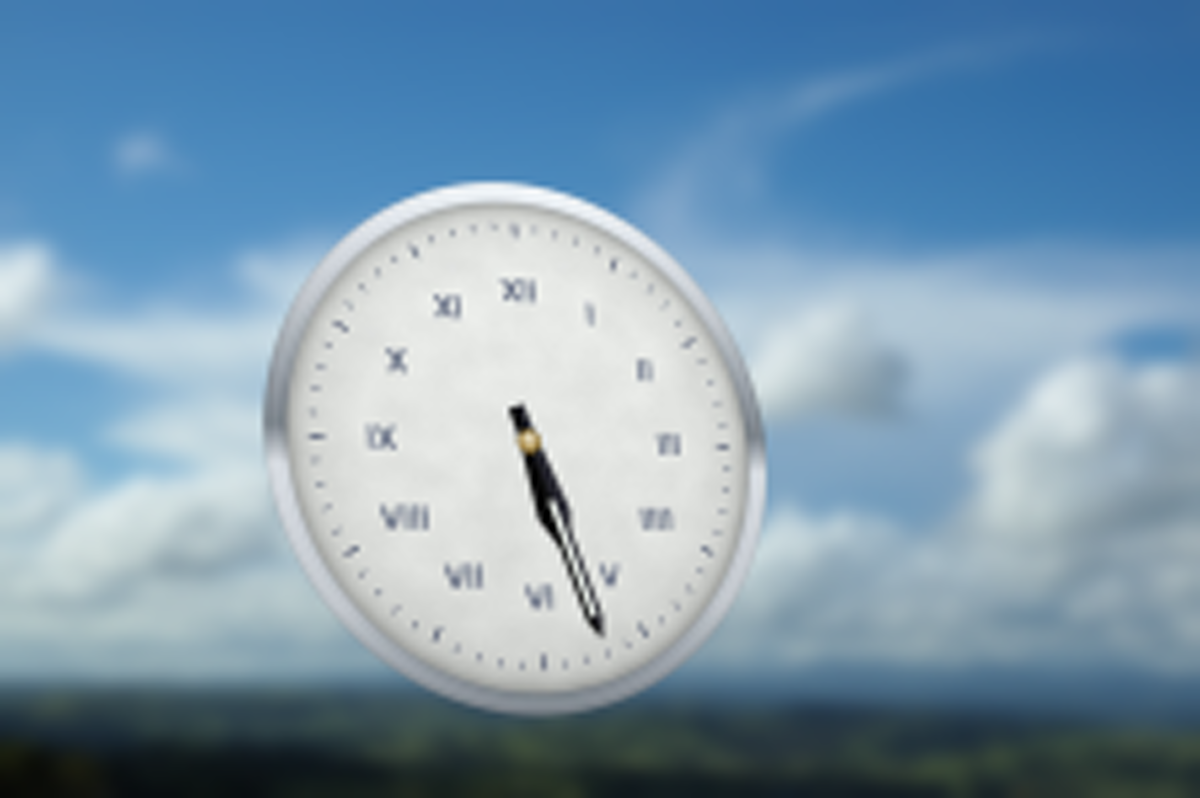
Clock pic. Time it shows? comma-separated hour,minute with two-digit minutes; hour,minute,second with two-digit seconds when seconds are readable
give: 5,27
